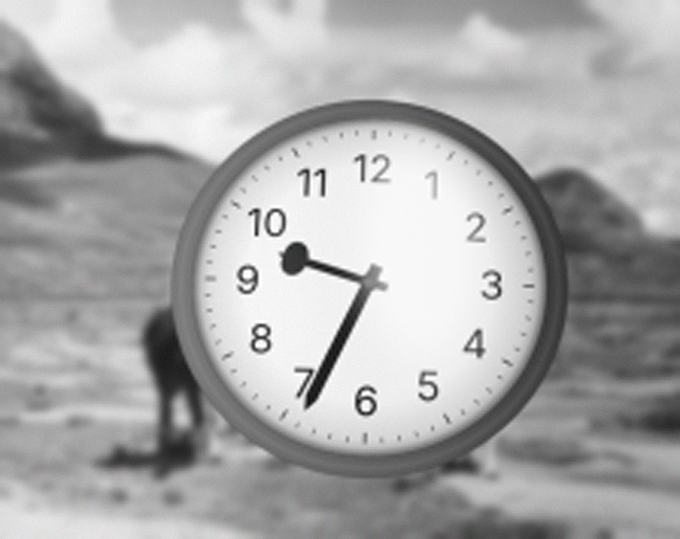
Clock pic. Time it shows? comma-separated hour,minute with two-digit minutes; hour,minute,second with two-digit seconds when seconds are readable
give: 9,34
